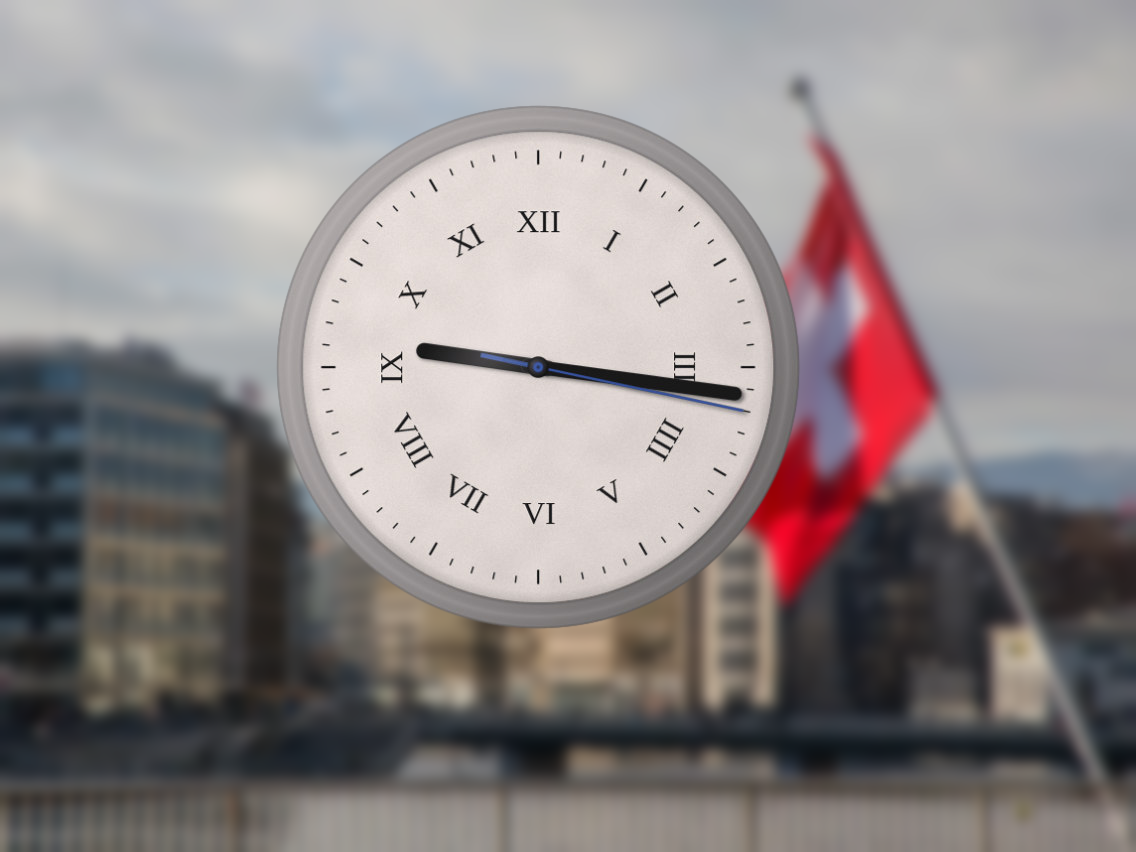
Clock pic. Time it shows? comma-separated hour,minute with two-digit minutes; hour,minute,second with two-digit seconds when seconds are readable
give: 9,16,17
